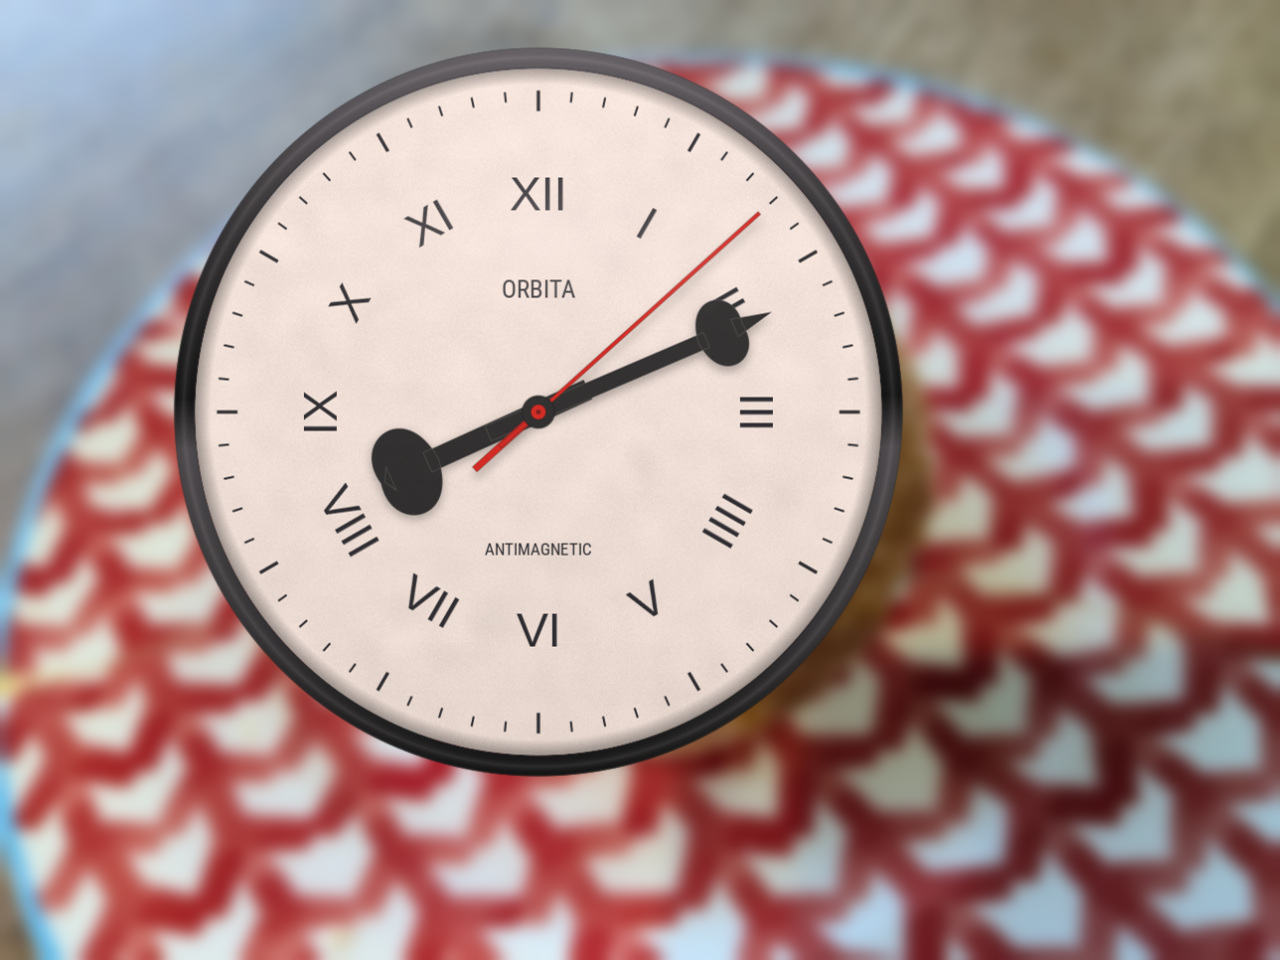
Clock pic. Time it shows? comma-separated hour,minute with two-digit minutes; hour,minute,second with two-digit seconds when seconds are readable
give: 8,11,08
